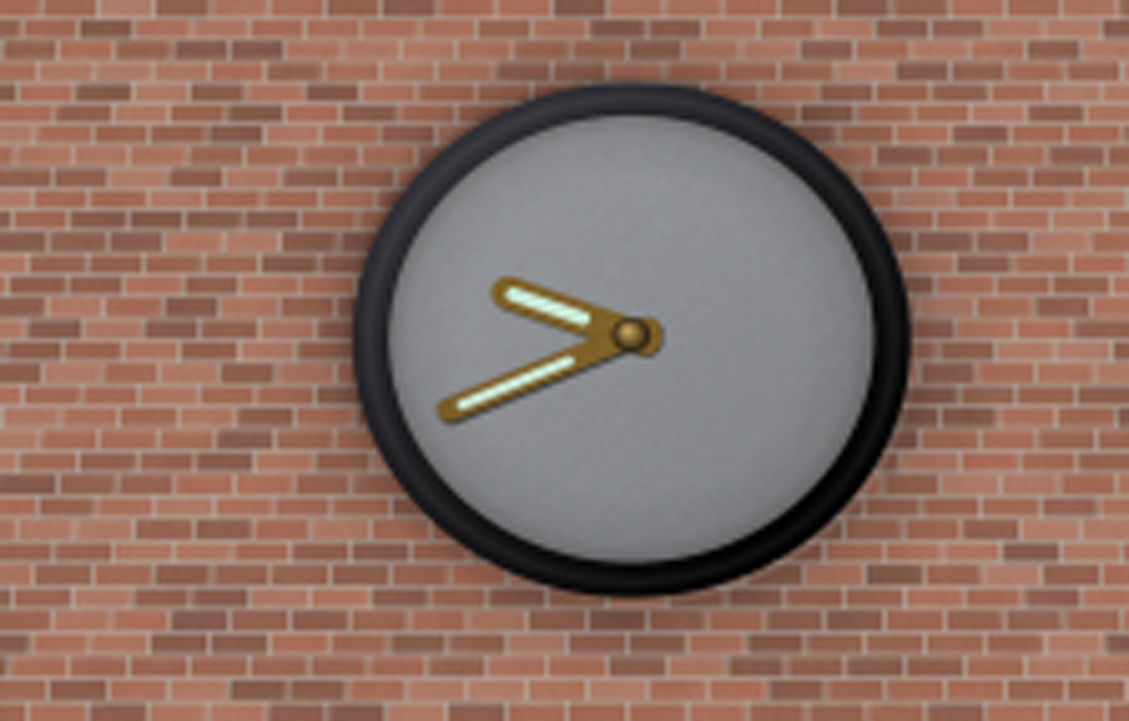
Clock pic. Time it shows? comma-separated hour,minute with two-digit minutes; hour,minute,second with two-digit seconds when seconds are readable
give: 9,41
